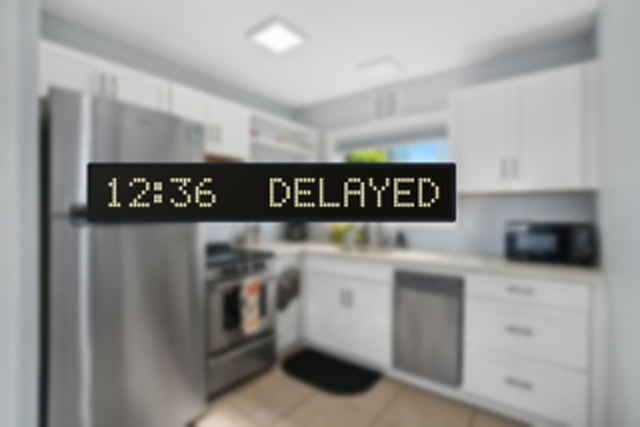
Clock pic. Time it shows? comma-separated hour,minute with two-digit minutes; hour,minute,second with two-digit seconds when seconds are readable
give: 12,36
